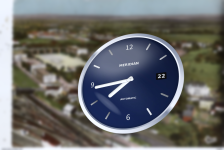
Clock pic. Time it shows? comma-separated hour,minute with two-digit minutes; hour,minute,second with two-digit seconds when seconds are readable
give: 7,44
